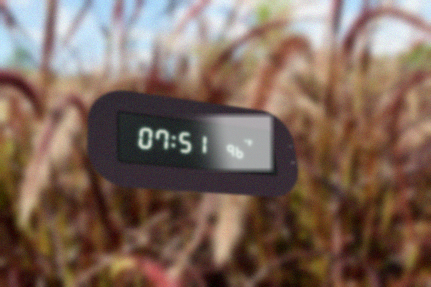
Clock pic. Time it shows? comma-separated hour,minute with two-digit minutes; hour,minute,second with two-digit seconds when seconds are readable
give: 7,51
